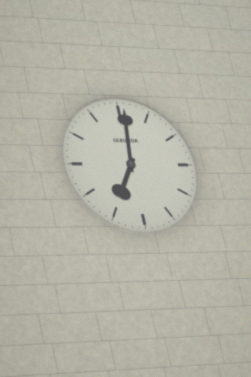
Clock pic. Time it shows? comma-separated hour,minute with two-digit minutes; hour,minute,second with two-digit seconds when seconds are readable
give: 7,01
